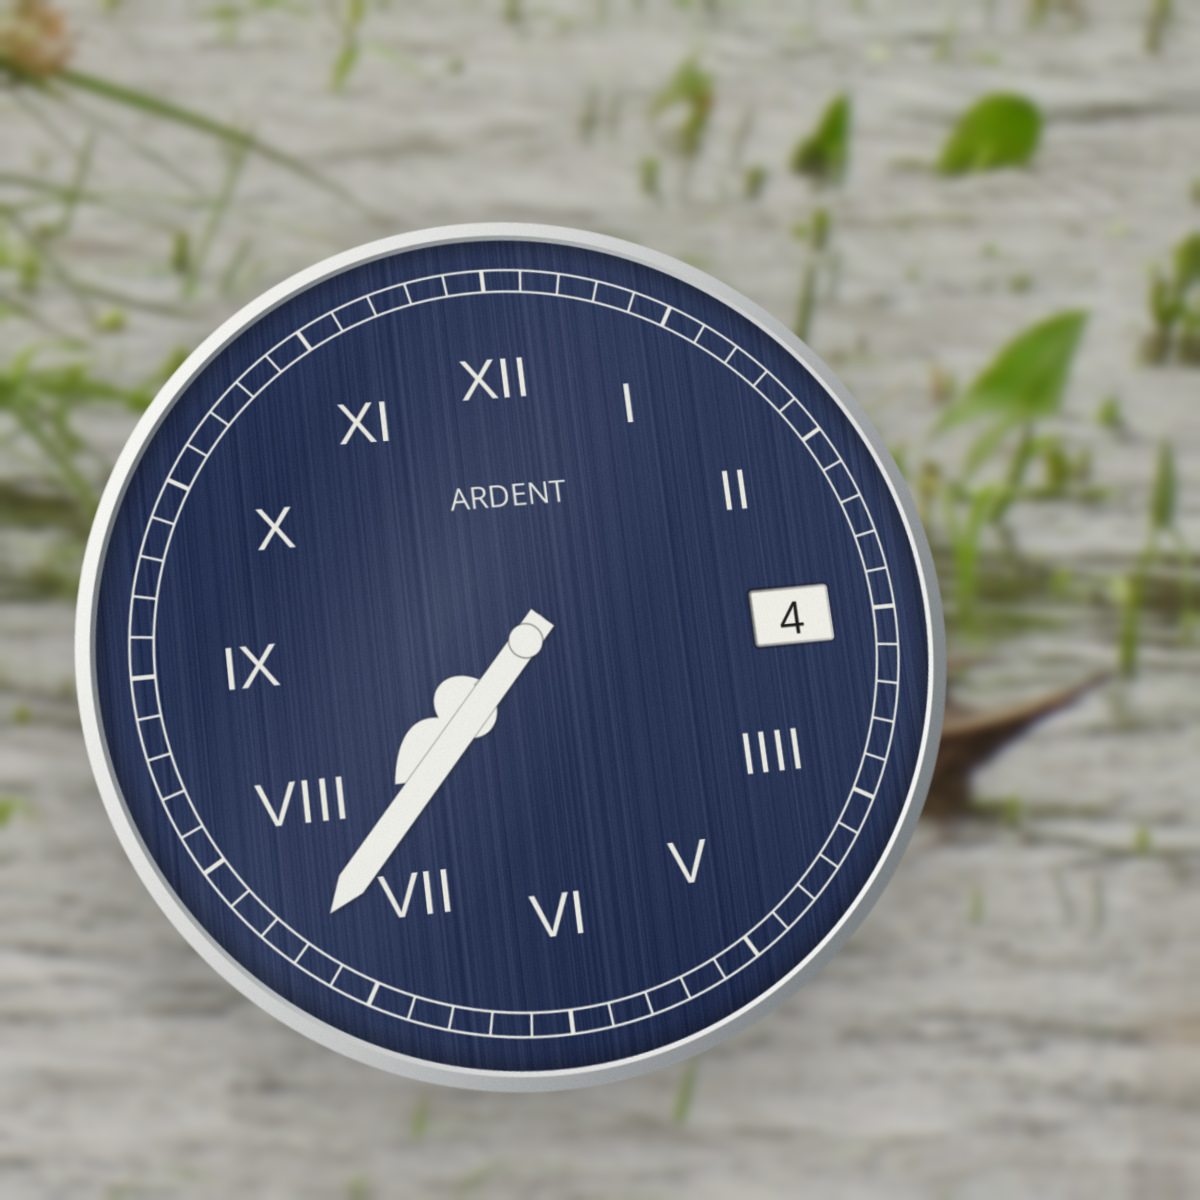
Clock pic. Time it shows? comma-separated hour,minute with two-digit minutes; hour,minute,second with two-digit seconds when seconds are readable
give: 7,37
